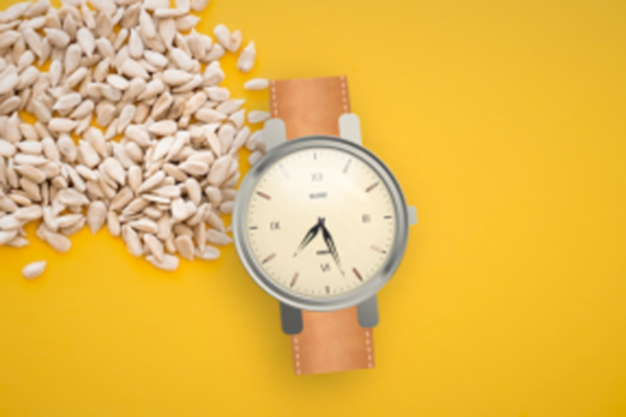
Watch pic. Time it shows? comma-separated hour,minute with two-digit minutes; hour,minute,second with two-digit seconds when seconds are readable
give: 7,27
